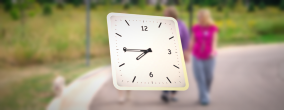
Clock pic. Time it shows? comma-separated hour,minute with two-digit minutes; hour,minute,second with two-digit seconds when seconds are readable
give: 7,45
